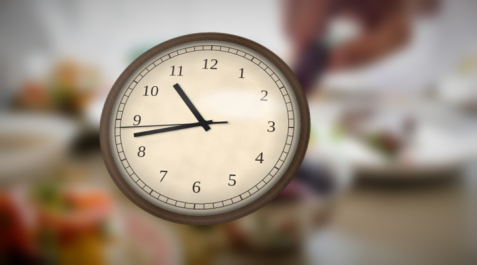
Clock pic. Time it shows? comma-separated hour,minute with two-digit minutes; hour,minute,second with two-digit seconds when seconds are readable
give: 10,42,44
